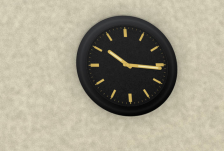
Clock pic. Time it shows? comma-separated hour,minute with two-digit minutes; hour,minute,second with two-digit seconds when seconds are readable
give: 10,16
